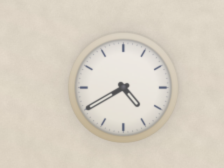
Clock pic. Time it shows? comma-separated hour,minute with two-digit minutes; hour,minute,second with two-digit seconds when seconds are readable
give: 4,40
